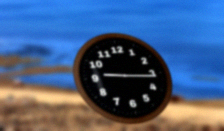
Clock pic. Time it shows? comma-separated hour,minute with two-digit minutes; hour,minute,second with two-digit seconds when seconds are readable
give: 9,16
